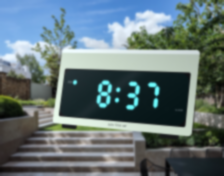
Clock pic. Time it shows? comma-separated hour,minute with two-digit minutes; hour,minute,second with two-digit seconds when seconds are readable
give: 8,37
